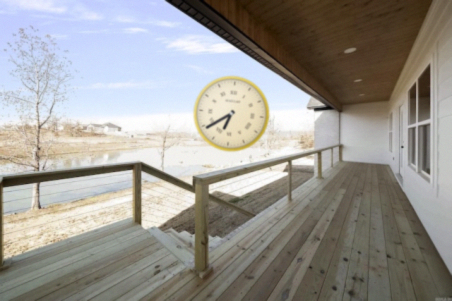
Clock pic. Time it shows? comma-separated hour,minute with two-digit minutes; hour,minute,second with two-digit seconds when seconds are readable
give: 6,39
